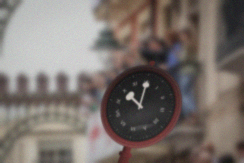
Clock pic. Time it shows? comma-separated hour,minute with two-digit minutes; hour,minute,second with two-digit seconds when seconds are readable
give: 10,00
